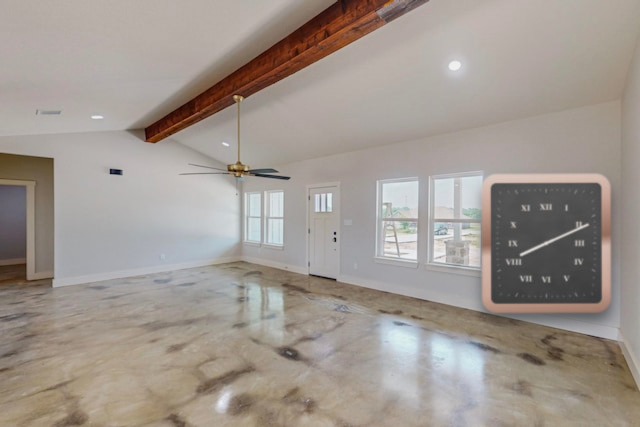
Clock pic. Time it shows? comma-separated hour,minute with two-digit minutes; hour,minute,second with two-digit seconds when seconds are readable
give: 8,11
